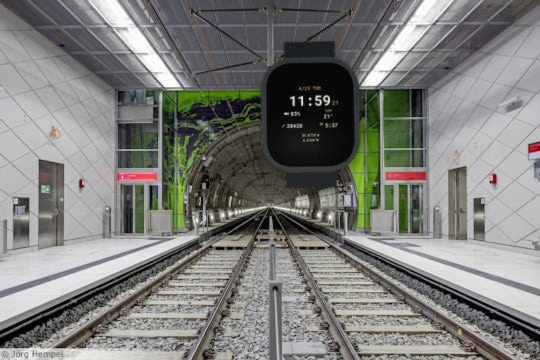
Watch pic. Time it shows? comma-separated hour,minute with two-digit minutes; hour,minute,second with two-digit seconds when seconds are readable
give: 11,59
